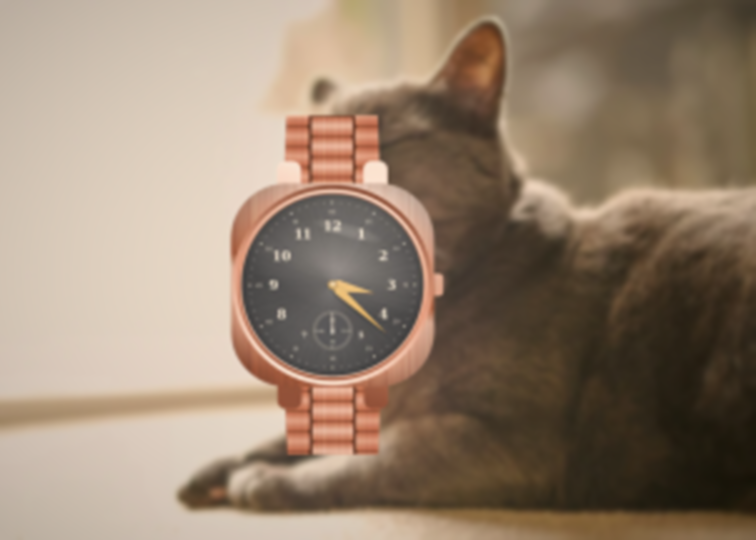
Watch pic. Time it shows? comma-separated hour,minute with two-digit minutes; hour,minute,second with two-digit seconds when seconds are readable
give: 3,22
